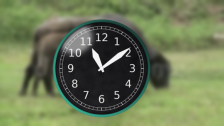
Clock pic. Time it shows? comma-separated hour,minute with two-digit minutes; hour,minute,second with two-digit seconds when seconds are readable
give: 11,09
